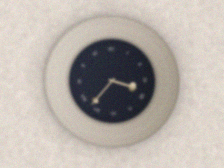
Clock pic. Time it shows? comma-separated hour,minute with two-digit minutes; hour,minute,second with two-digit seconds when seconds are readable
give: 3,37
